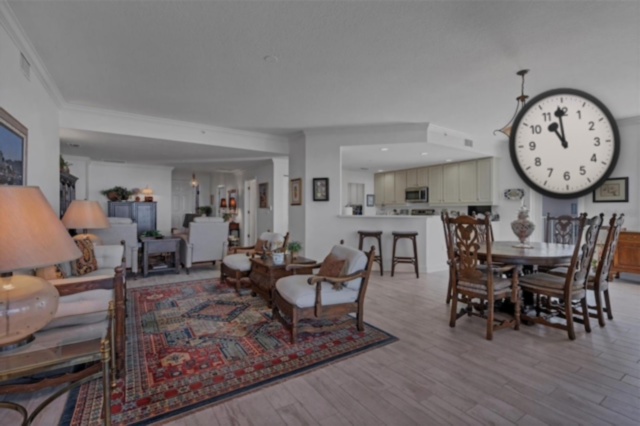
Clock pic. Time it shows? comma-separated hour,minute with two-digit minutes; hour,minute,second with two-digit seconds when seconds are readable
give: 10,59
